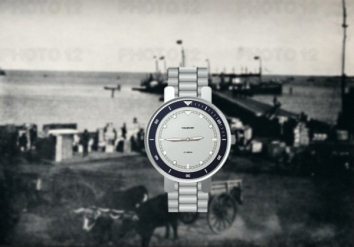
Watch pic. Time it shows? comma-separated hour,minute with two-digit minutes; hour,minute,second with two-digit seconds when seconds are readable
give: 2,45
